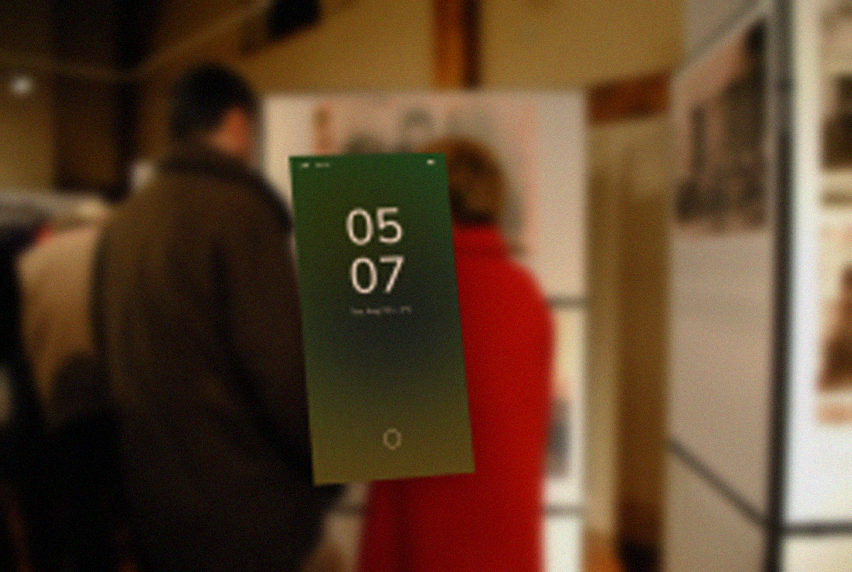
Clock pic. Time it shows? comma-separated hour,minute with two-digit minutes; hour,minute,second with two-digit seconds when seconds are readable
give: 5,07
